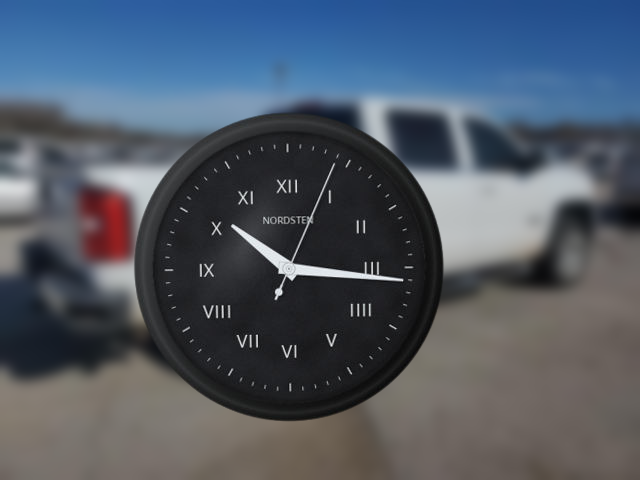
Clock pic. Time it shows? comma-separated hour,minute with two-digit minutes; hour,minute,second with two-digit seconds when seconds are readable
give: 10,16,04
